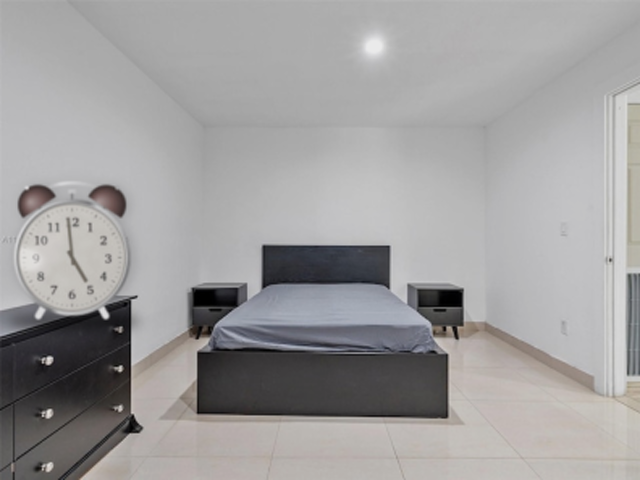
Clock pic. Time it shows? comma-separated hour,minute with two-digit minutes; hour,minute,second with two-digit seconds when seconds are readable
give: 4,59
